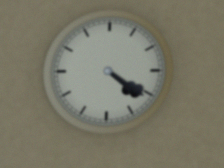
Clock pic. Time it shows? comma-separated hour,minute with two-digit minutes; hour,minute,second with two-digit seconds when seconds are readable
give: 4,21
